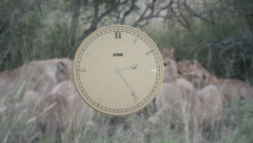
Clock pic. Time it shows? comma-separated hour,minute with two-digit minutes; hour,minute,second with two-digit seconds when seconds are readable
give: 2,24
